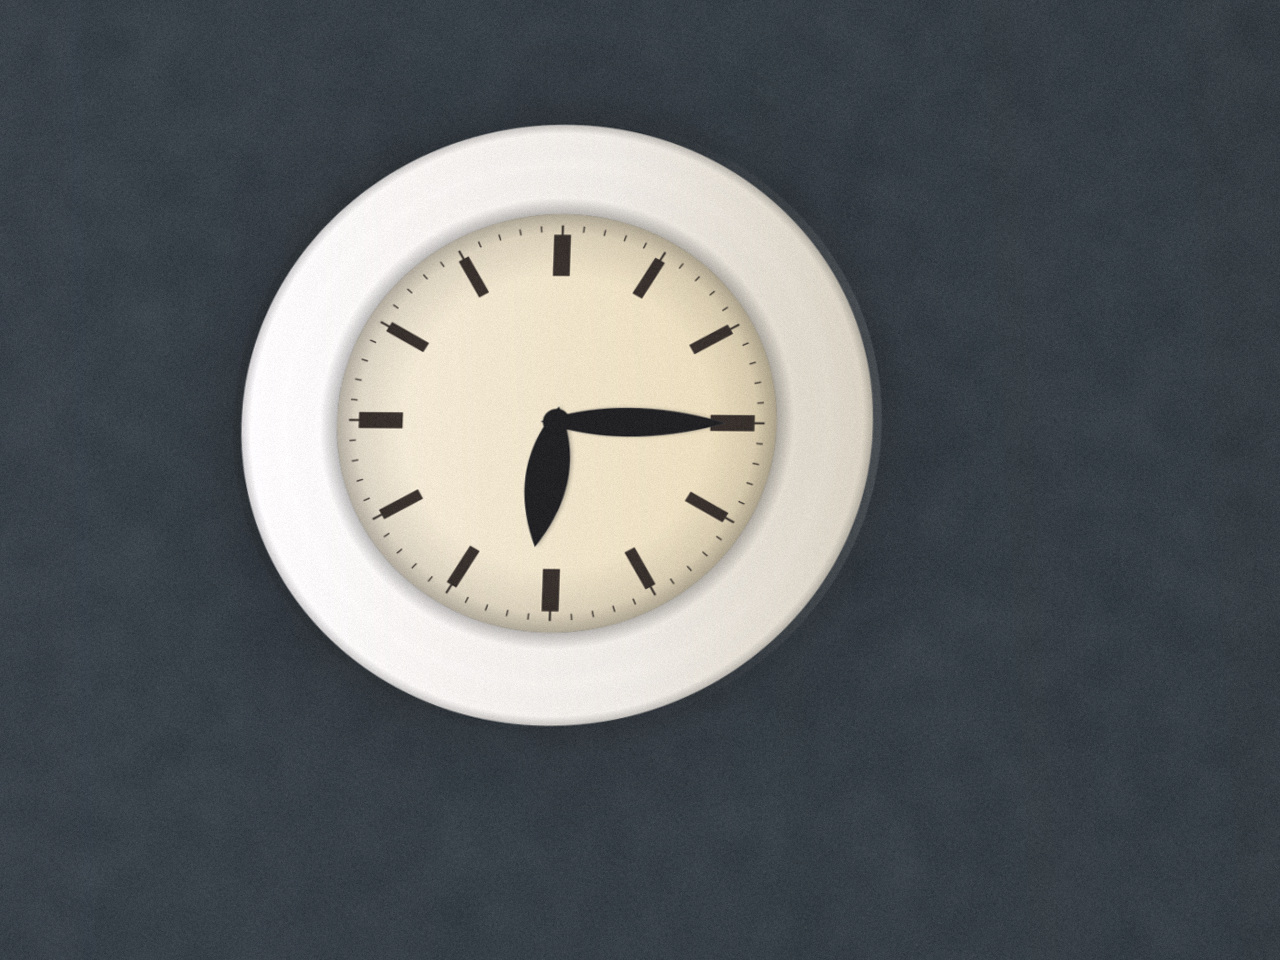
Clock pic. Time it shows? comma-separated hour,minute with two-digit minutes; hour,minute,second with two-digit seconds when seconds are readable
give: 6,15
